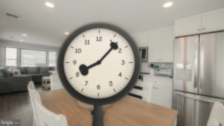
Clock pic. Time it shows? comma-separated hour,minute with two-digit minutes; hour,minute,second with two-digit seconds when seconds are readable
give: 8,07
